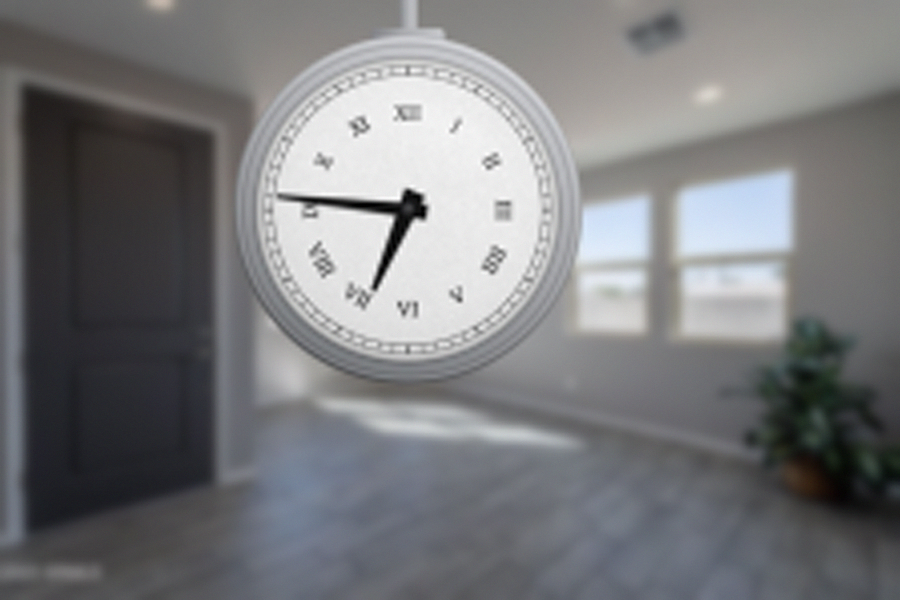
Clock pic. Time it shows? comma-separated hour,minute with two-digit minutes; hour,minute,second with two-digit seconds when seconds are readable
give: 6,46
